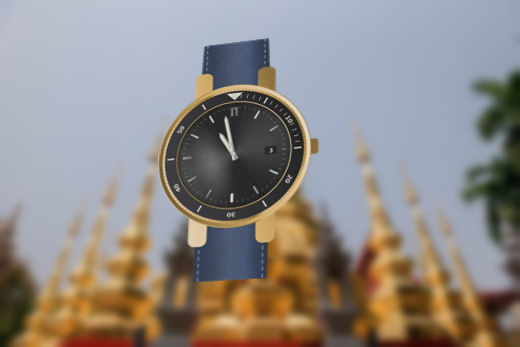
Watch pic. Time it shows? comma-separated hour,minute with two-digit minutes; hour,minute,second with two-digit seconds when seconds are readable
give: 10,58
